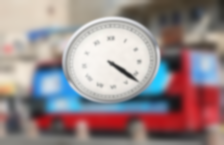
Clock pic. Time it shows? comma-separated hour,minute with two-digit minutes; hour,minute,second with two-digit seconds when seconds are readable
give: 4,22
